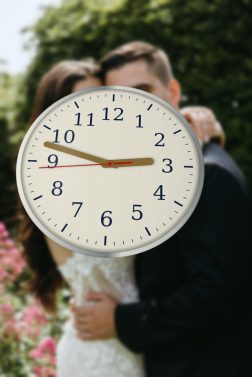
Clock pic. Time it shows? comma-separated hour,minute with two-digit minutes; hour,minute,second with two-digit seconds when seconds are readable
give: 2,47,44
